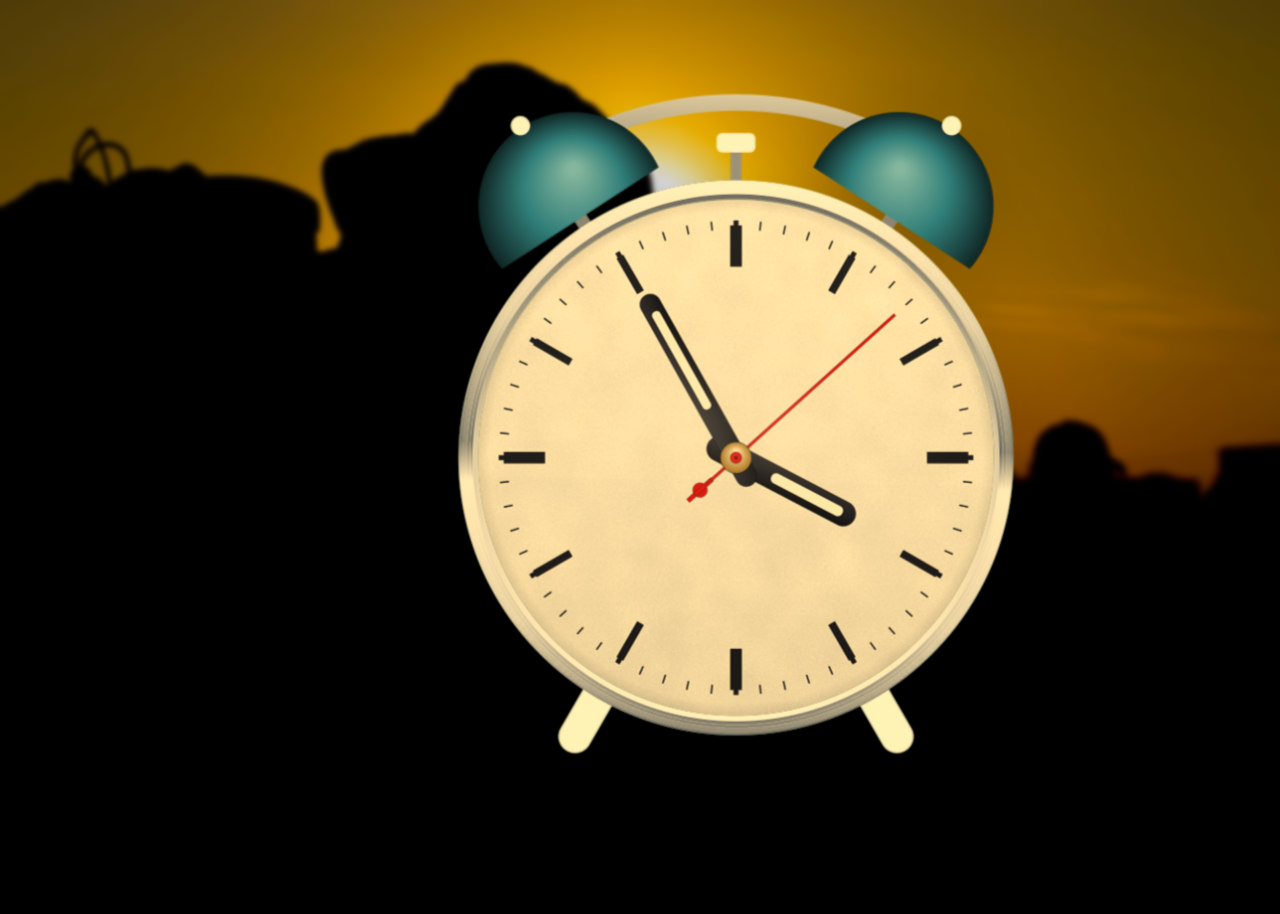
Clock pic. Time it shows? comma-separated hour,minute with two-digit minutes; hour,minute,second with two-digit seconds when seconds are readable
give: 3,55,08
